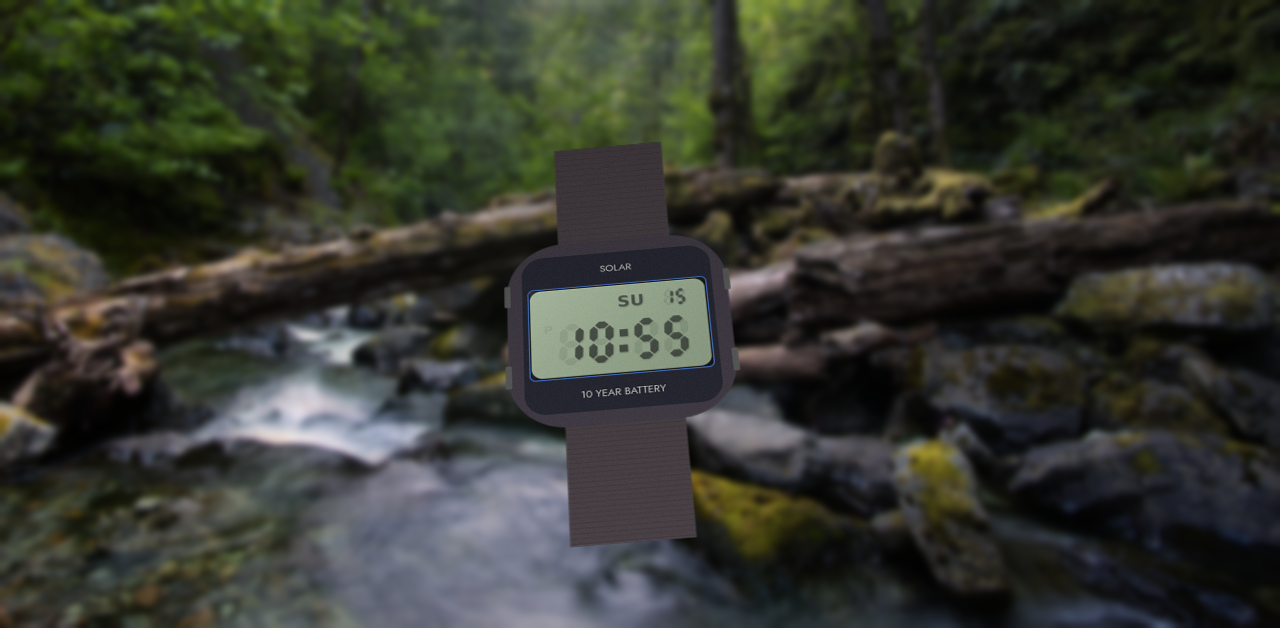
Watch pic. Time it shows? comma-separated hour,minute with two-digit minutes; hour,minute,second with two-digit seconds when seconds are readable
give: 10,55
